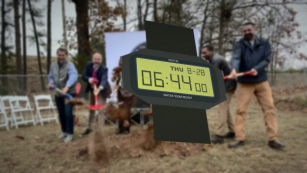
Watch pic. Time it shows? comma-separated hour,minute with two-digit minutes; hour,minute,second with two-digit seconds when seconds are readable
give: 6,44,00
